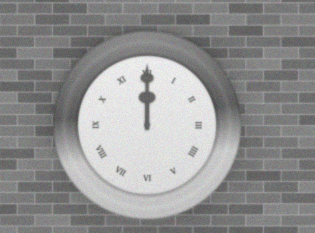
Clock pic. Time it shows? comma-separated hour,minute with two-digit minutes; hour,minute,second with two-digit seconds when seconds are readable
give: 12,00
